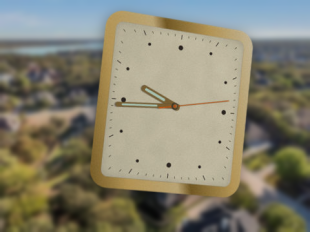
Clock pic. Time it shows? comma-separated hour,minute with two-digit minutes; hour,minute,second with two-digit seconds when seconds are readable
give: 9,44,13
